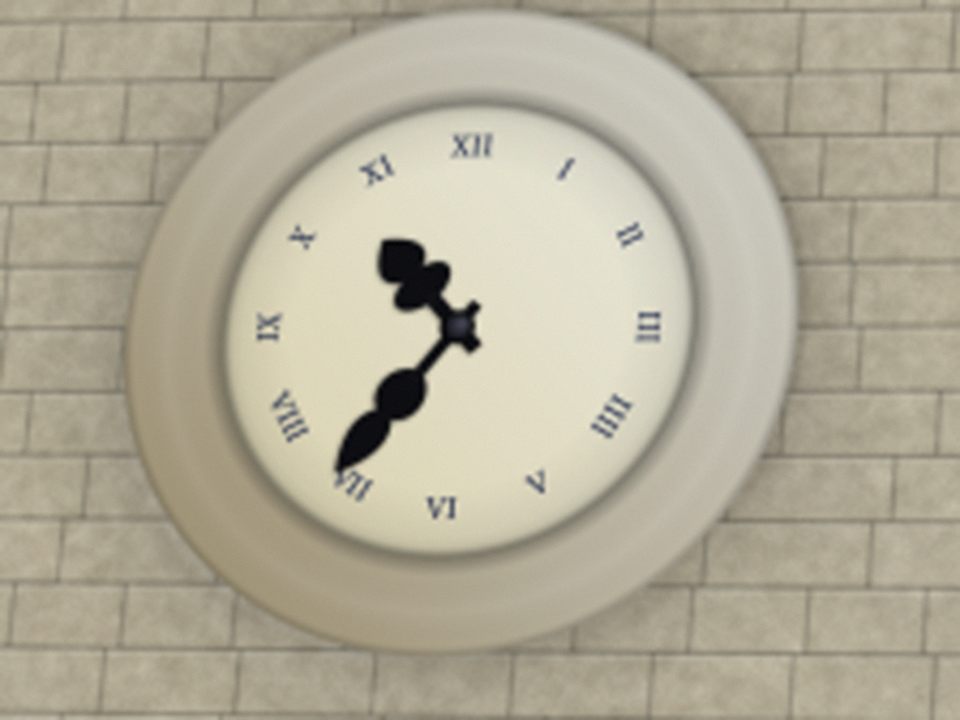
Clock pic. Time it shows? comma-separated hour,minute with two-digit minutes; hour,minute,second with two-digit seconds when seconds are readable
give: 10,36
